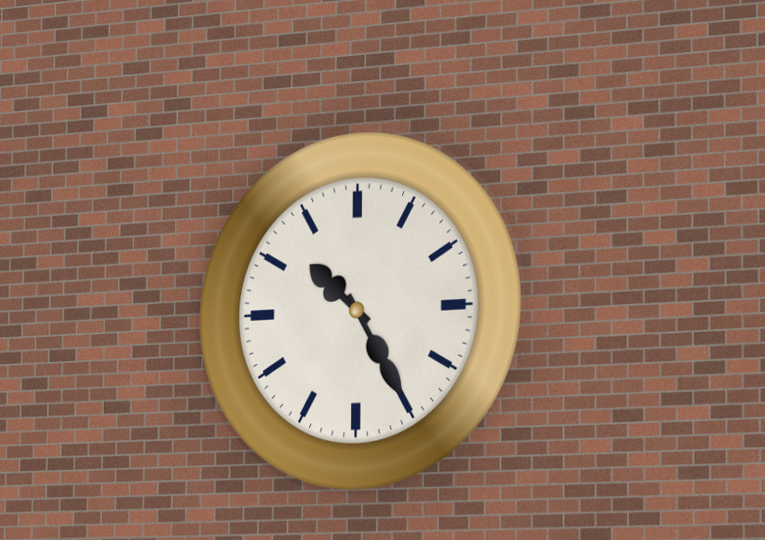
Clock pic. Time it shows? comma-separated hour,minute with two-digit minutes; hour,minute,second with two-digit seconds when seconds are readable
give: 10,25
